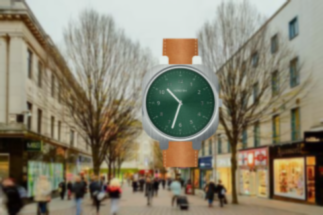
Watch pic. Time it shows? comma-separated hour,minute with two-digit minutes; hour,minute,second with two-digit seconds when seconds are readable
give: 10,33
